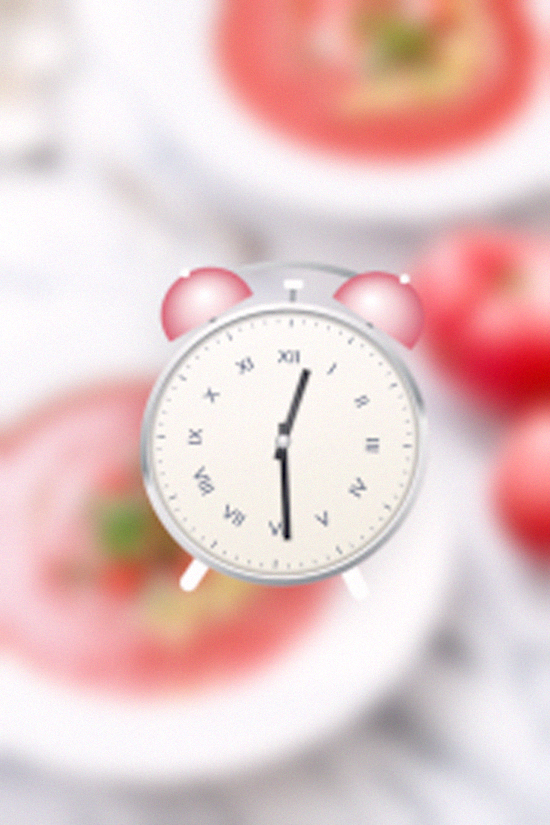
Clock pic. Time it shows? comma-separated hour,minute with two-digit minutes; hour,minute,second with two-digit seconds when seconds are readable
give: 12,29
